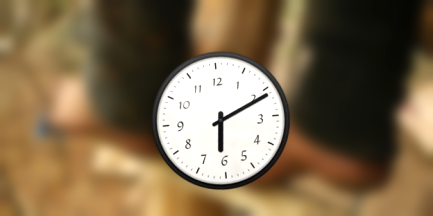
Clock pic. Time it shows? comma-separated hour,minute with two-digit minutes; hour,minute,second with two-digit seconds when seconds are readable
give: 6,11
